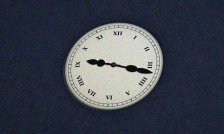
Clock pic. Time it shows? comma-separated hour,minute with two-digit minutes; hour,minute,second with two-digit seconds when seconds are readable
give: 9,17
